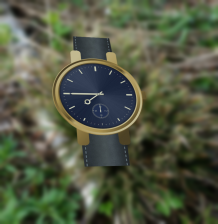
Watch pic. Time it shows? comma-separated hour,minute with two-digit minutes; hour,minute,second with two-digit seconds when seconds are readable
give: 7,45
